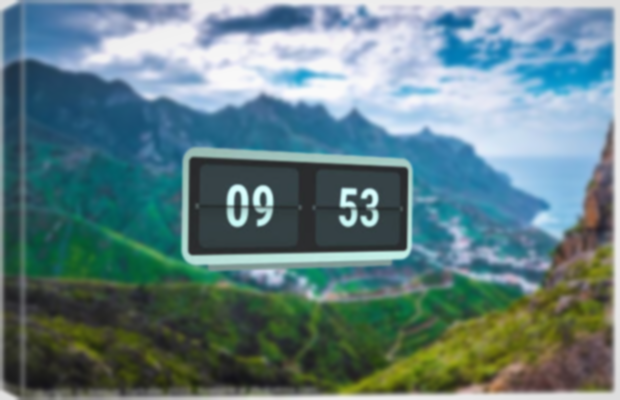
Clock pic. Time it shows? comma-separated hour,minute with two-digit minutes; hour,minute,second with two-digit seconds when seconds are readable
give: 9,53
